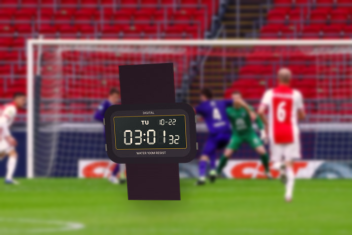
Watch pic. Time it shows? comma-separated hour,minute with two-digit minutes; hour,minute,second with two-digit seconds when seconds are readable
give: 3,01,32
